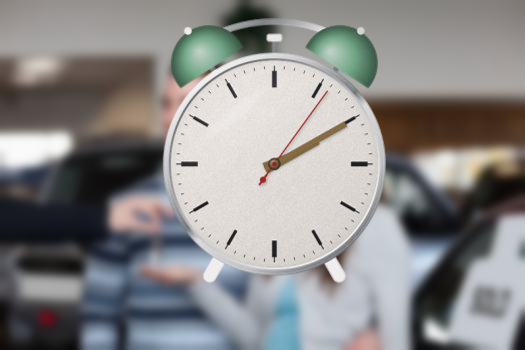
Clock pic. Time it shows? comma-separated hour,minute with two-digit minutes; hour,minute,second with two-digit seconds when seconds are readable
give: 2,10,06
